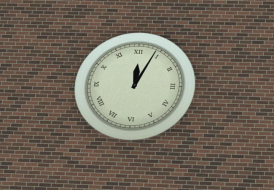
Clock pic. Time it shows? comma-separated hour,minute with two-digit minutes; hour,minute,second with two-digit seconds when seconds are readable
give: 12,04
